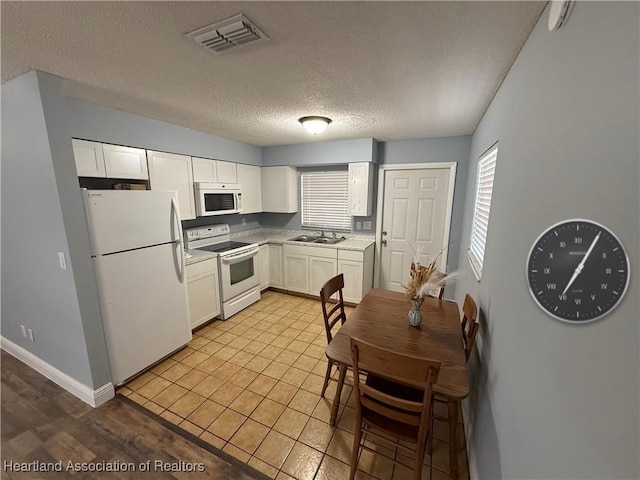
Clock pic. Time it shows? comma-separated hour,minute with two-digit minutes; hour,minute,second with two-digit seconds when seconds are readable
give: 7,05
